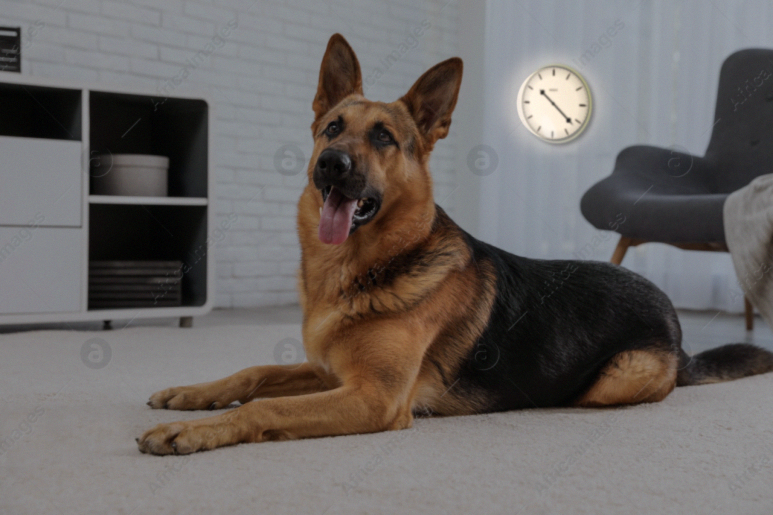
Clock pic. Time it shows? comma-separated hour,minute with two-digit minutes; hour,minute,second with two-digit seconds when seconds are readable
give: 10,22
